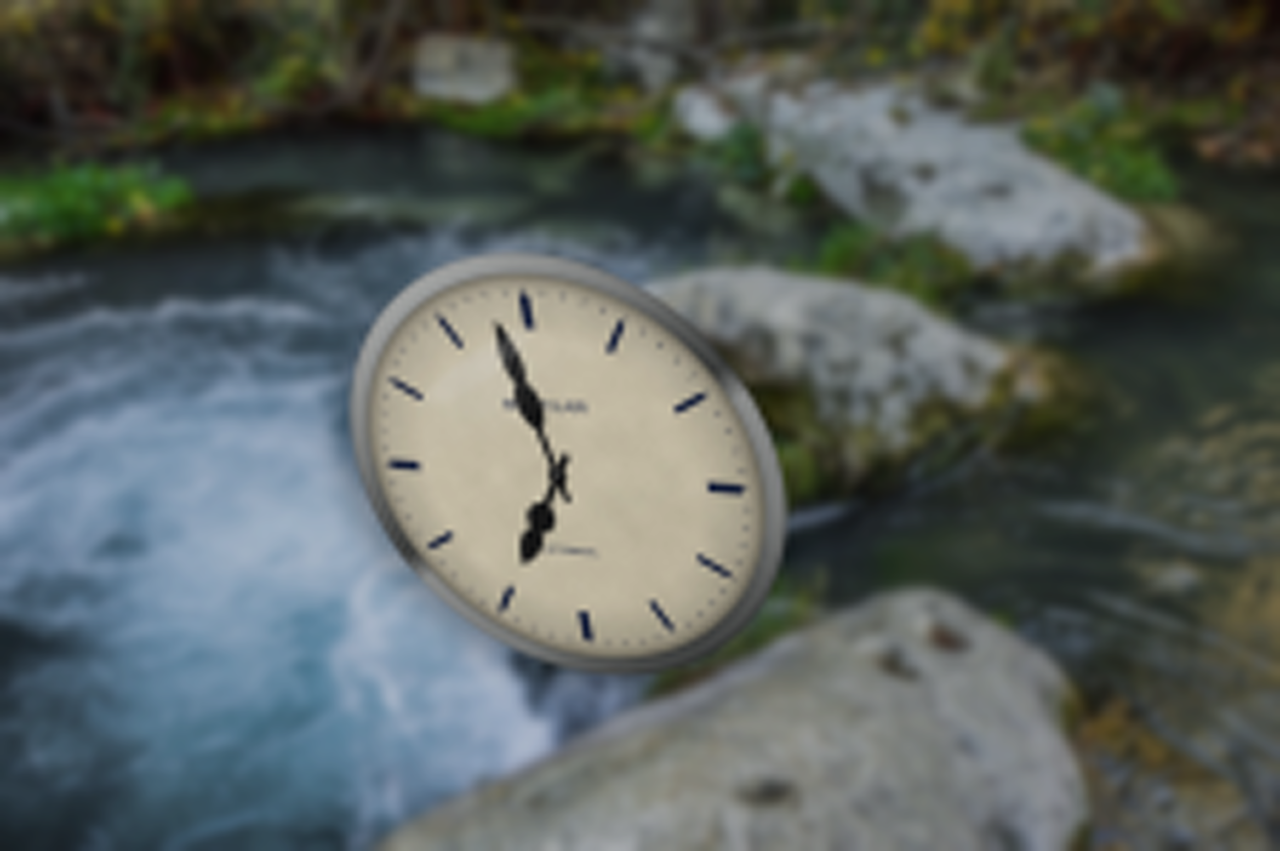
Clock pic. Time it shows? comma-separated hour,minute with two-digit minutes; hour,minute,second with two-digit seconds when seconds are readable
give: 6,58
